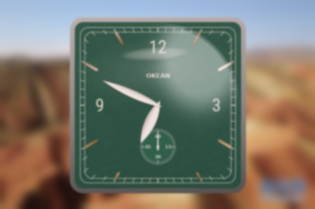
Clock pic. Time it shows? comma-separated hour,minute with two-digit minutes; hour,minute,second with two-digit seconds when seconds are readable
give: 6,49
